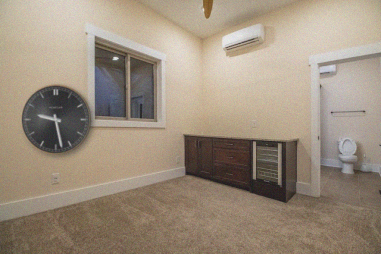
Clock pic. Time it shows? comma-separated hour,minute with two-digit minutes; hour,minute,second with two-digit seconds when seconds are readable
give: 9,28
